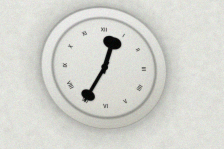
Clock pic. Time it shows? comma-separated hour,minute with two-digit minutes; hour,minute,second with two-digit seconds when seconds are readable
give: 12,35
